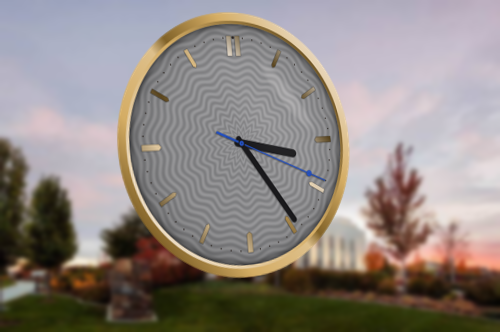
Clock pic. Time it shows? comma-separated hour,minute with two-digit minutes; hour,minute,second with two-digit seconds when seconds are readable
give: 3,24,19
